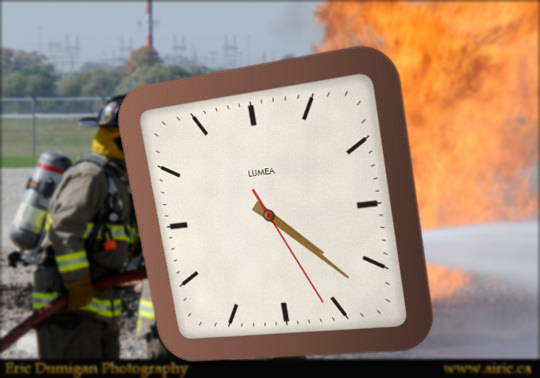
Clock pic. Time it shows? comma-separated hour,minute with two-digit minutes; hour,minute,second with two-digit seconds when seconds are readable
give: 4,22,26
